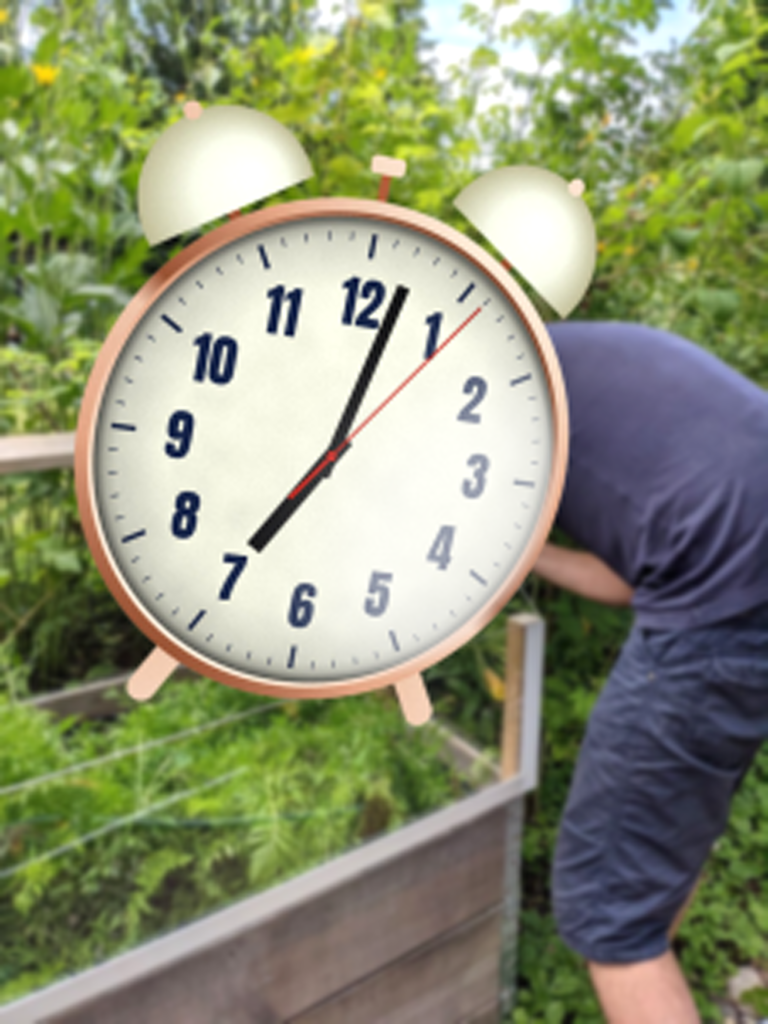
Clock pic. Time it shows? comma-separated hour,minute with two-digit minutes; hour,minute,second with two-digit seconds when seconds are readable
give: 7,02,06
